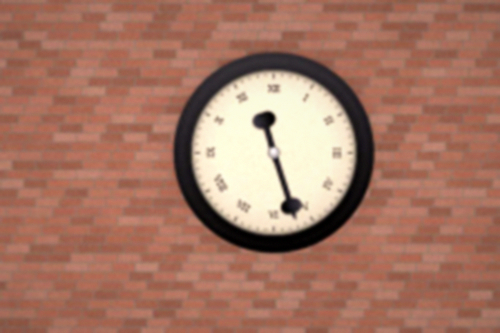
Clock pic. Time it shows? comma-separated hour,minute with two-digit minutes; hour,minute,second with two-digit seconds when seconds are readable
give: 11,27
